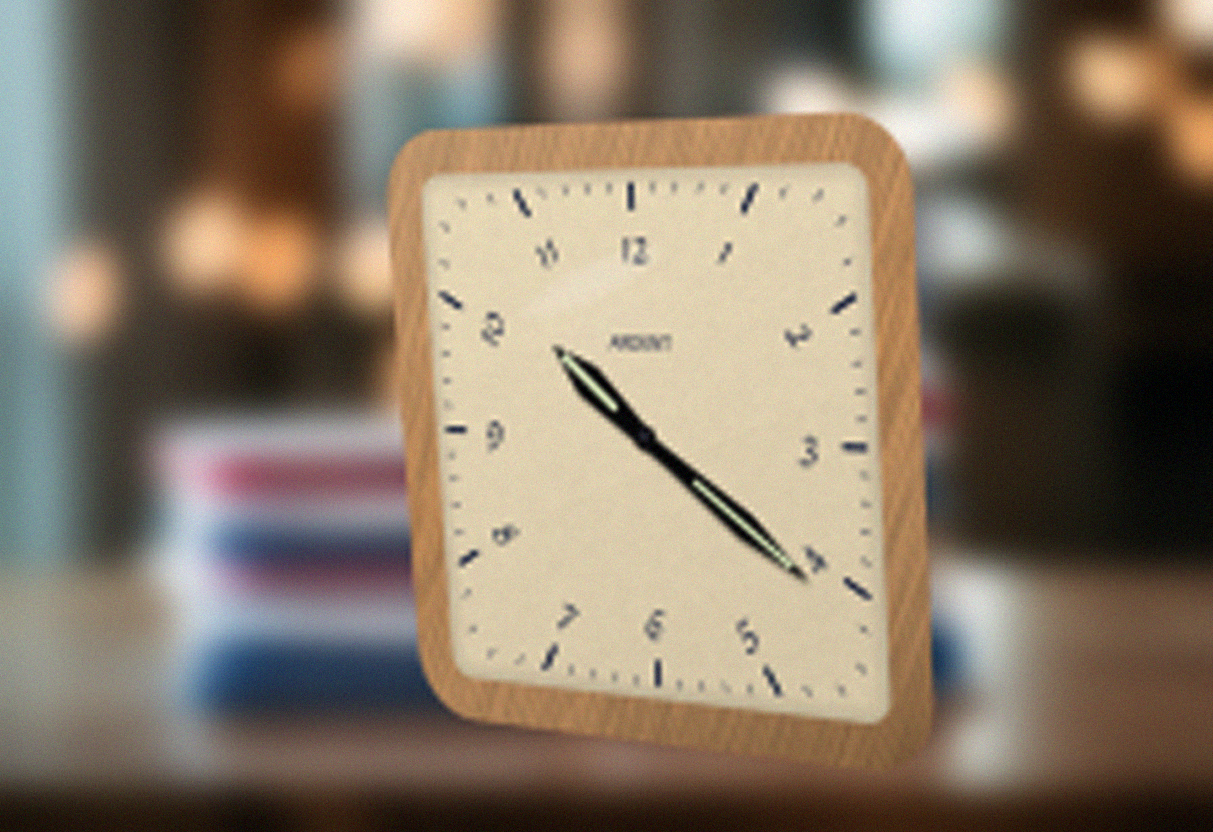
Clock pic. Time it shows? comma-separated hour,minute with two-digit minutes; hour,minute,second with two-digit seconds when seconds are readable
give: 10,21
